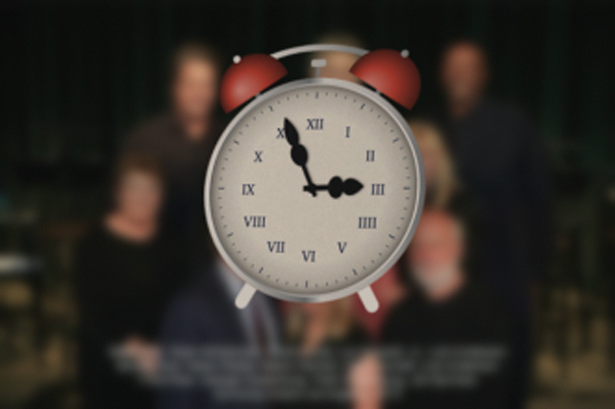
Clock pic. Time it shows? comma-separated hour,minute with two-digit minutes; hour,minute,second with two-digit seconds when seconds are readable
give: 2,56
